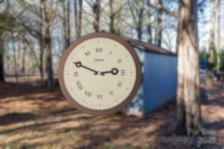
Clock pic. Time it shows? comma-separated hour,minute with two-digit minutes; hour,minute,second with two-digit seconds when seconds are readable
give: 2,49
